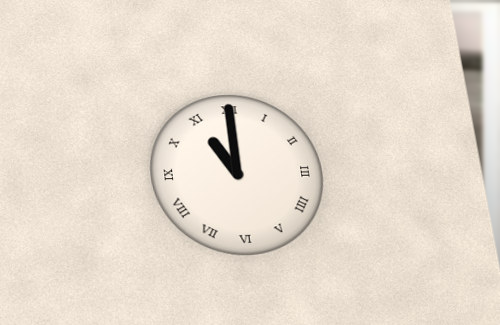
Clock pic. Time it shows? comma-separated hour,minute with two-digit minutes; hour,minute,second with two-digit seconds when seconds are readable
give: 11,00
